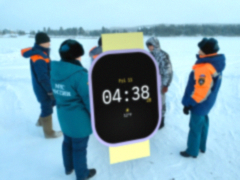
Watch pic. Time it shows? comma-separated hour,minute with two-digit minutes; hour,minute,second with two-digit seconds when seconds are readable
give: 4,38
